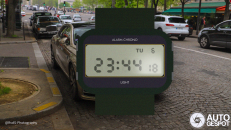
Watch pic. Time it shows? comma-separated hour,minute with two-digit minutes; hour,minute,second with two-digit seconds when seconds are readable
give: 23,44,18
